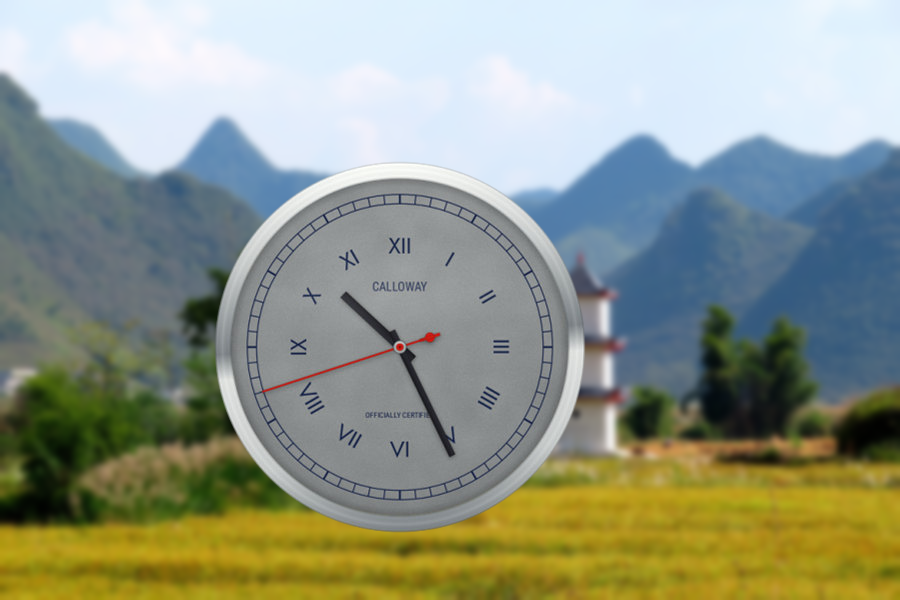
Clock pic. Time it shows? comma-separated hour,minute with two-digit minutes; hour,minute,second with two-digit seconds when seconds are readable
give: 10,25,42
